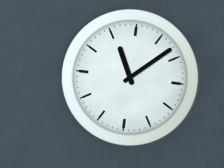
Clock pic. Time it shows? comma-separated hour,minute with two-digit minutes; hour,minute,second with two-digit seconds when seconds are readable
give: 11,08
